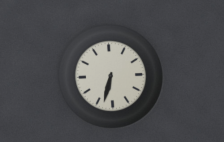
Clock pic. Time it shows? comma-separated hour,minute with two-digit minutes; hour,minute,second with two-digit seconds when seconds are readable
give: 6,33
